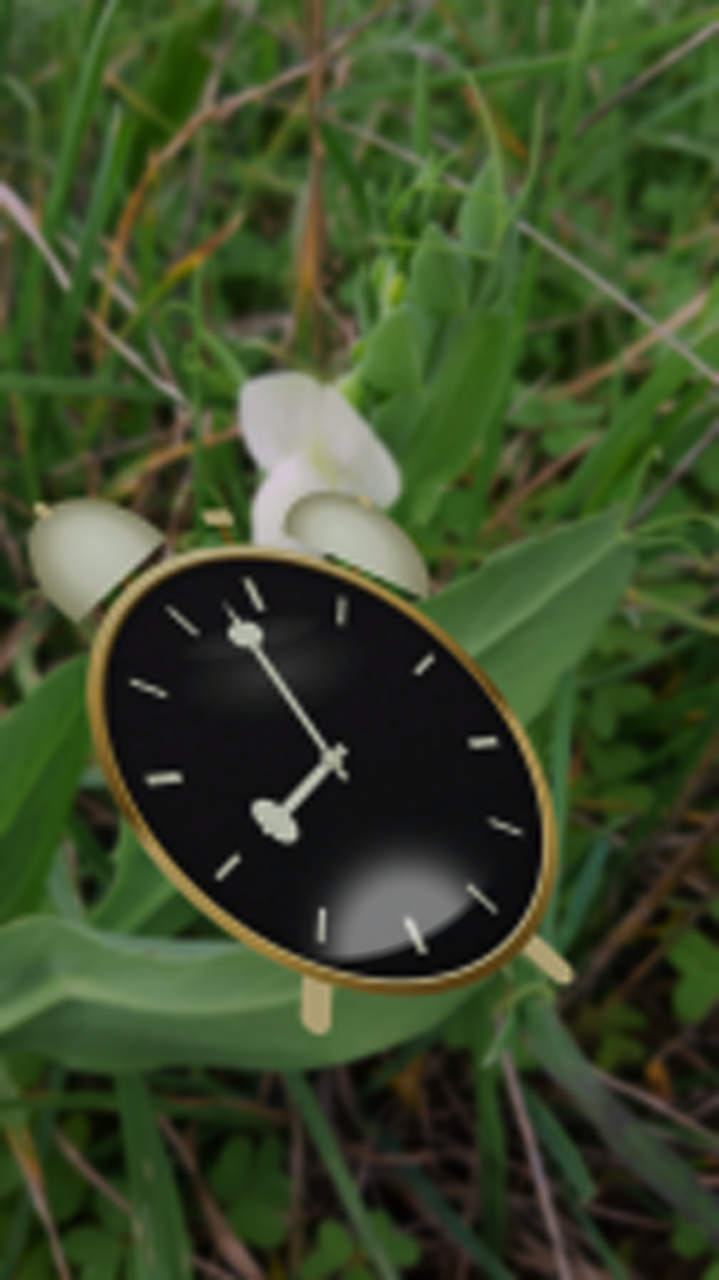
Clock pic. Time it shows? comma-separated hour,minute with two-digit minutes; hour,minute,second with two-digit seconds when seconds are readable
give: 7,58
